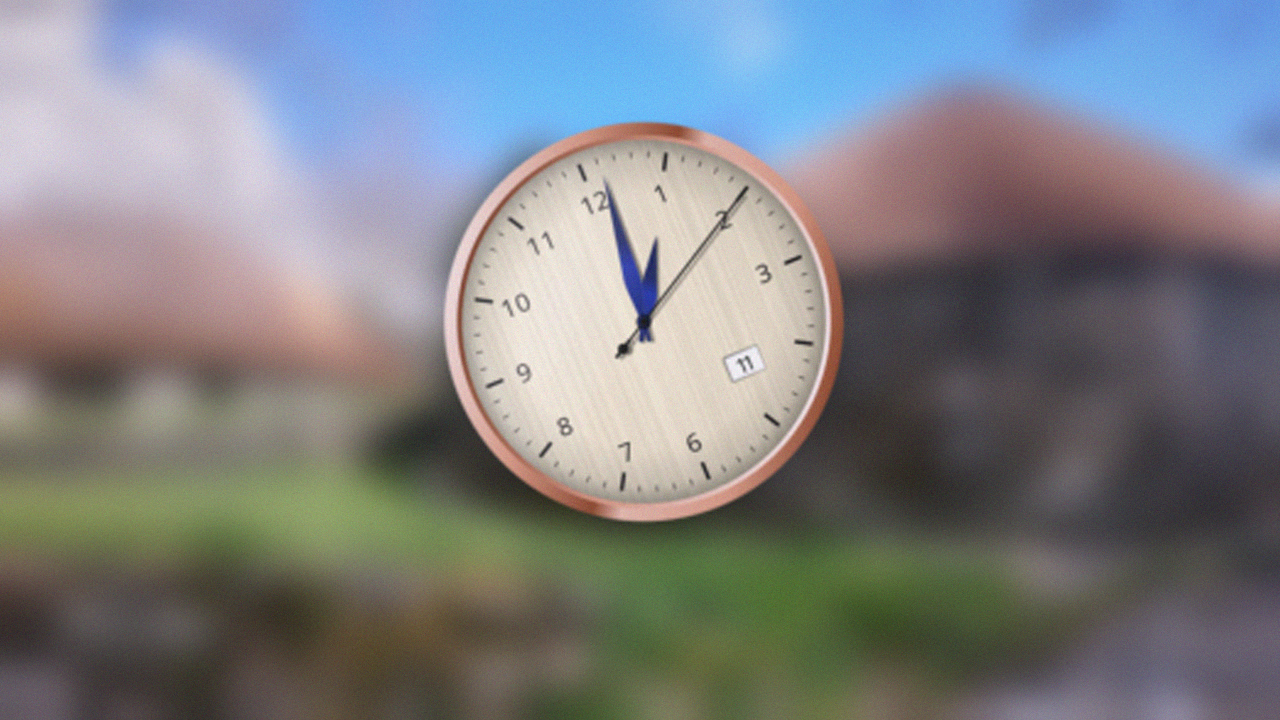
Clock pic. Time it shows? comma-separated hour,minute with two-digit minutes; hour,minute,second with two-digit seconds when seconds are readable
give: 1,01,10
